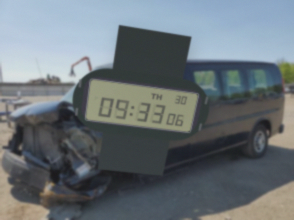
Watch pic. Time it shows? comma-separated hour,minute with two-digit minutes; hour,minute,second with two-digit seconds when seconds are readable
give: 9,33,06
